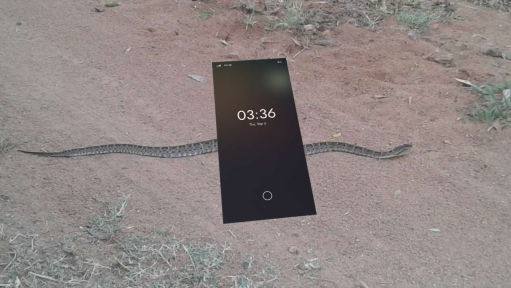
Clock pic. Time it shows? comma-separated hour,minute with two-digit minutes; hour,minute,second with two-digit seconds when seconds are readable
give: 3,36
